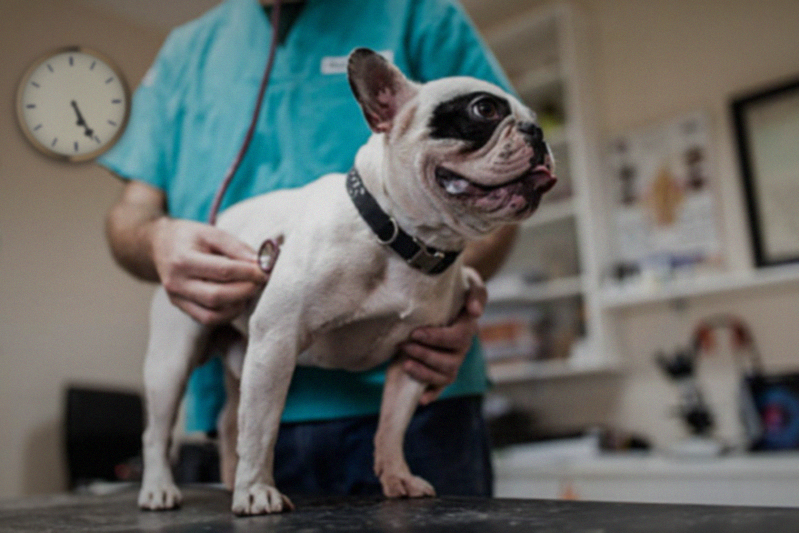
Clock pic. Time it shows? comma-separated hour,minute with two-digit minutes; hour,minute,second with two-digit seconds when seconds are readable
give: 5,26
